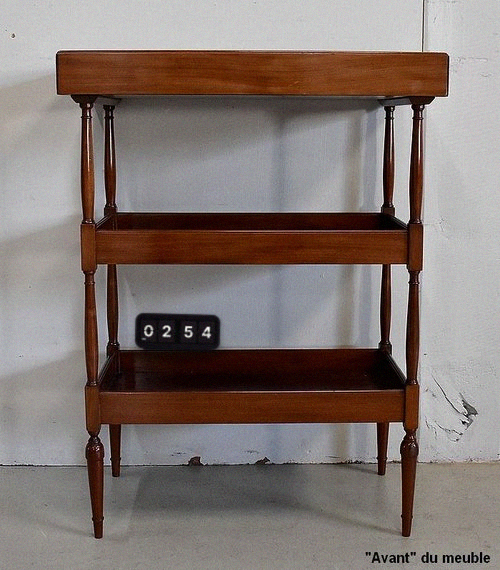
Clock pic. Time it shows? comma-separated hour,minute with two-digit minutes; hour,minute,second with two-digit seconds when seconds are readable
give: 2,54
